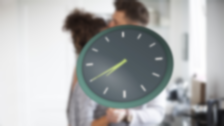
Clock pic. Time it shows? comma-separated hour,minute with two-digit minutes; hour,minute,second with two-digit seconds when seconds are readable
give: 7,40
